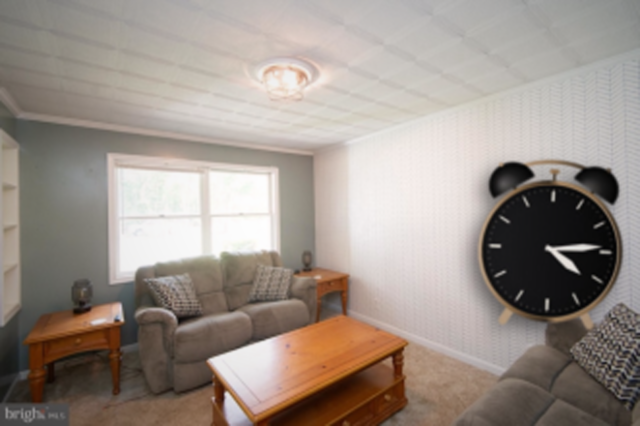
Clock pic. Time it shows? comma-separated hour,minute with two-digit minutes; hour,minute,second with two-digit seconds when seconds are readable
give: 4,14
